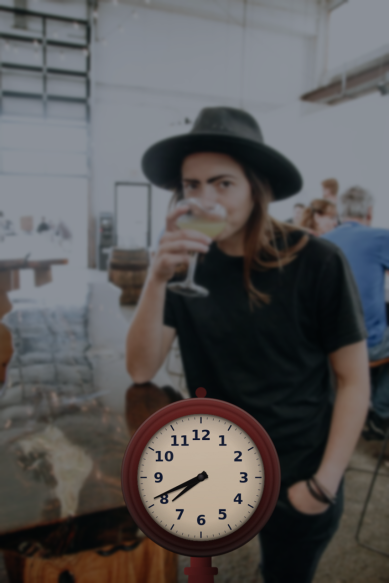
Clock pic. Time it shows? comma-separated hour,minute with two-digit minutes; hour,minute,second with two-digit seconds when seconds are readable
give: 7,41
